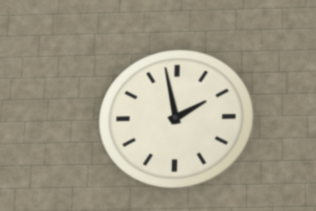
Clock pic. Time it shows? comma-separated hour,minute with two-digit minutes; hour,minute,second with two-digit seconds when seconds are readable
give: 1,58
